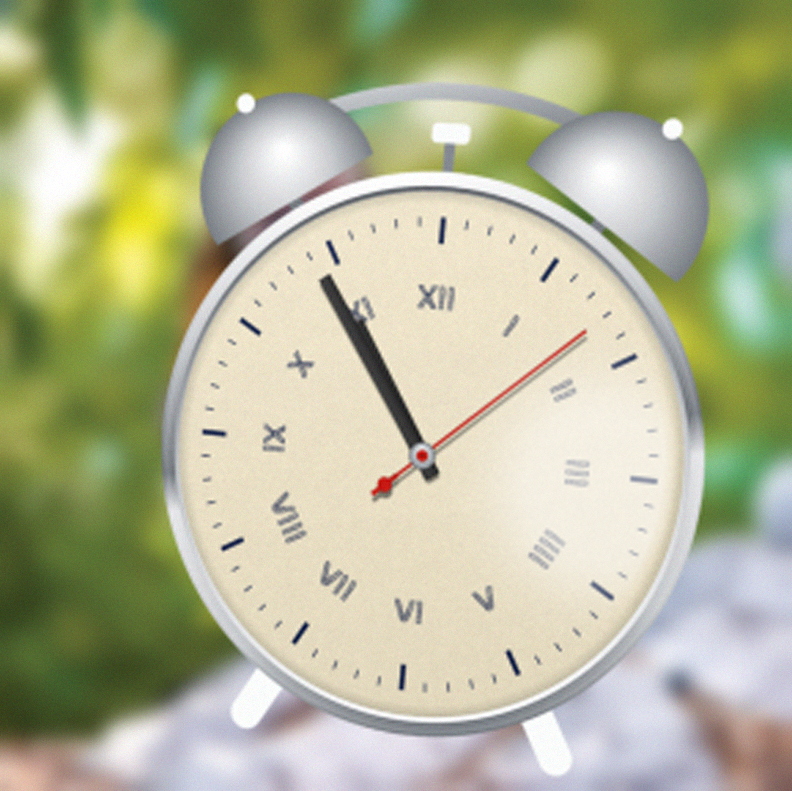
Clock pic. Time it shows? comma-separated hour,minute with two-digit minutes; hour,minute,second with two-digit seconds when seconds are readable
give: 10,54,08
